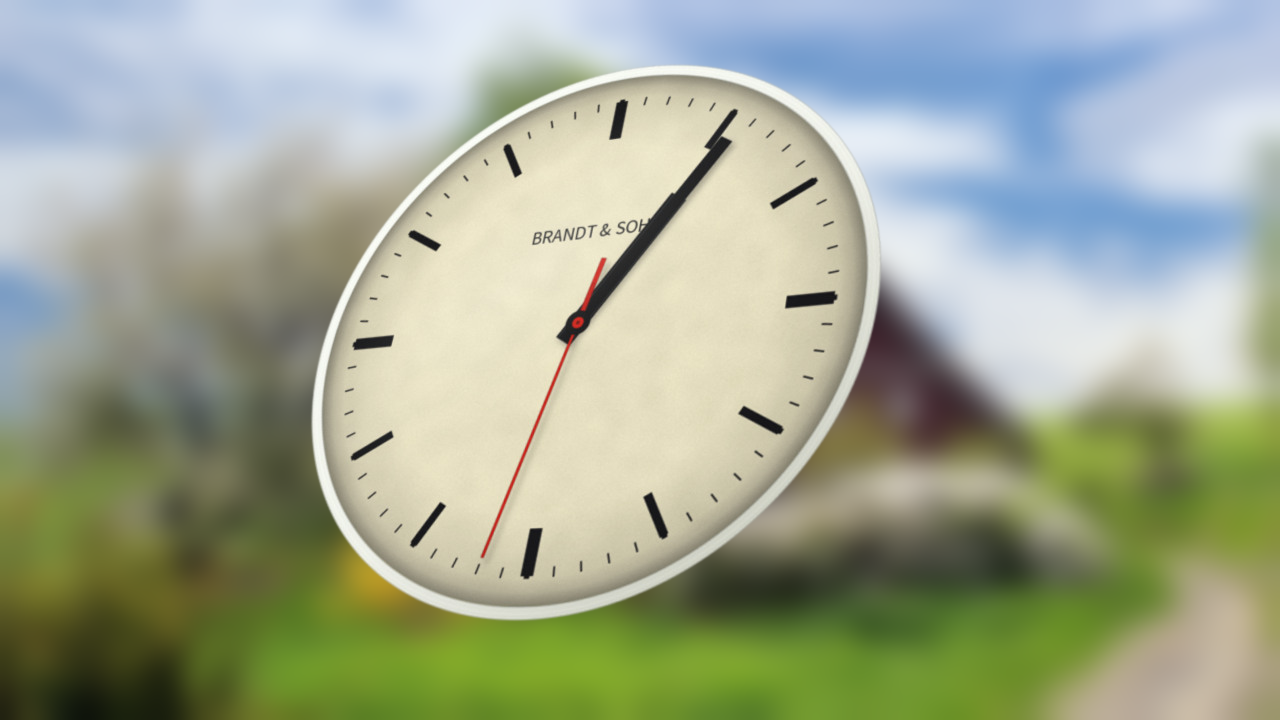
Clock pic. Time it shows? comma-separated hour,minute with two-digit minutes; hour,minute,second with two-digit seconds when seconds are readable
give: 1,05,32
